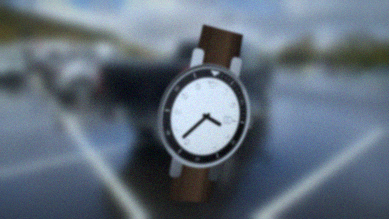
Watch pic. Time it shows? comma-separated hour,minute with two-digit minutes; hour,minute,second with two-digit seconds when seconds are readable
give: 3,37
